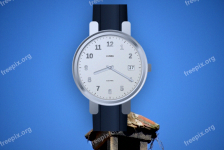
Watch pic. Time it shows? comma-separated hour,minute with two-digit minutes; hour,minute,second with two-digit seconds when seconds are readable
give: 8,20
